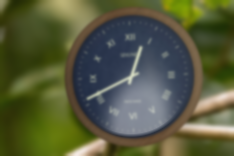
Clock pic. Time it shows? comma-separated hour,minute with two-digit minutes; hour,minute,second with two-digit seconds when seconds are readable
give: 12,41
